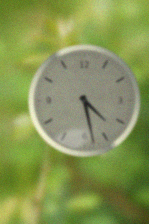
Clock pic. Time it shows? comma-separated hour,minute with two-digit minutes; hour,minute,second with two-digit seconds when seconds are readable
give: 4,28
